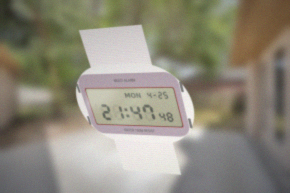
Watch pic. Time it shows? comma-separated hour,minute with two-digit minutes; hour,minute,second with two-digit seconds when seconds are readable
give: 21,47,48
